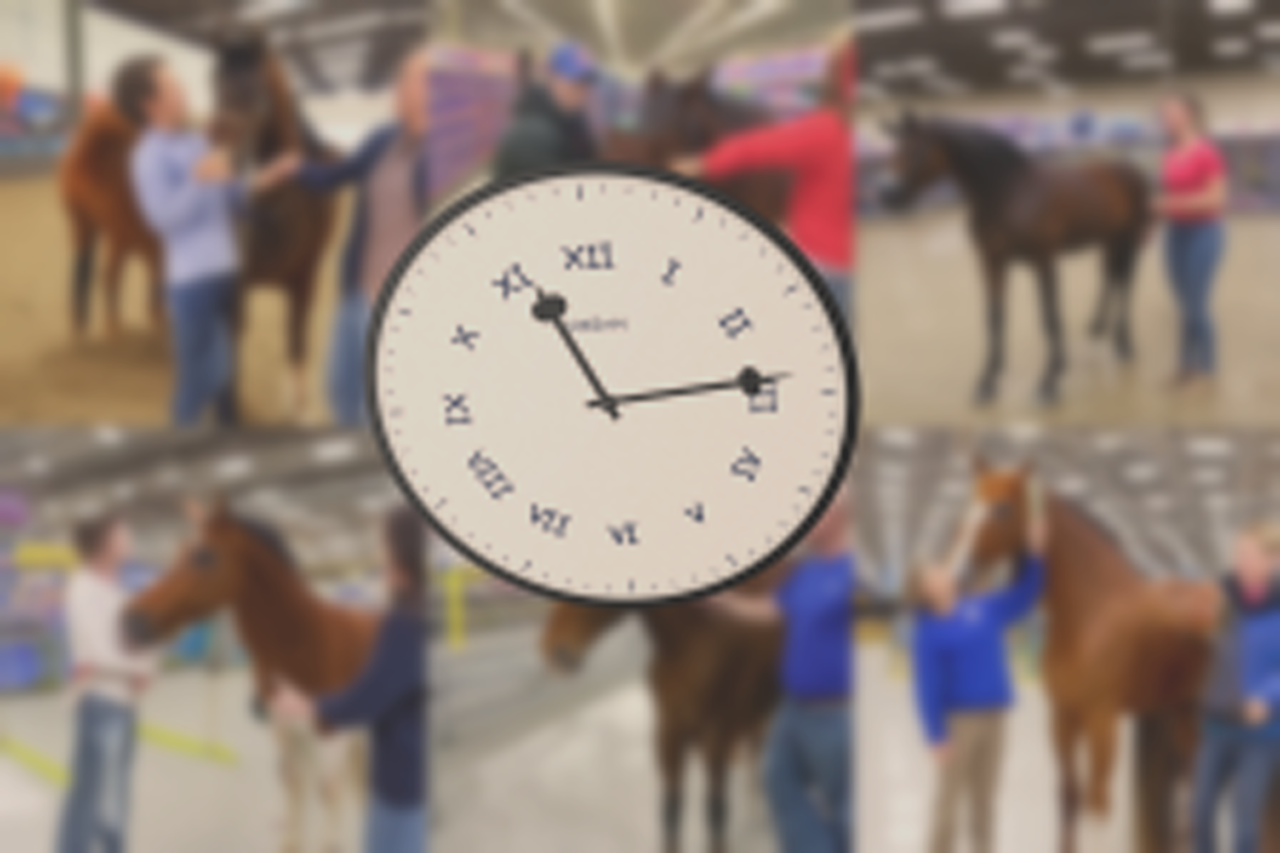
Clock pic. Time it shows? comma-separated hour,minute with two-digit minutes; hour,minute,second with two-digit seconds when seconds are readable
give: 11,14
